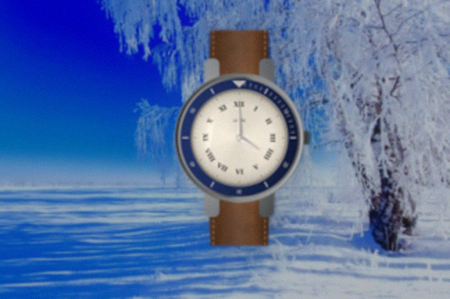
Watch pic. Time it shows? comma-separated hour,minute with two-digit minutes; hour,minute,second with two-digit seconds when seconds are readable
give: 4,00
